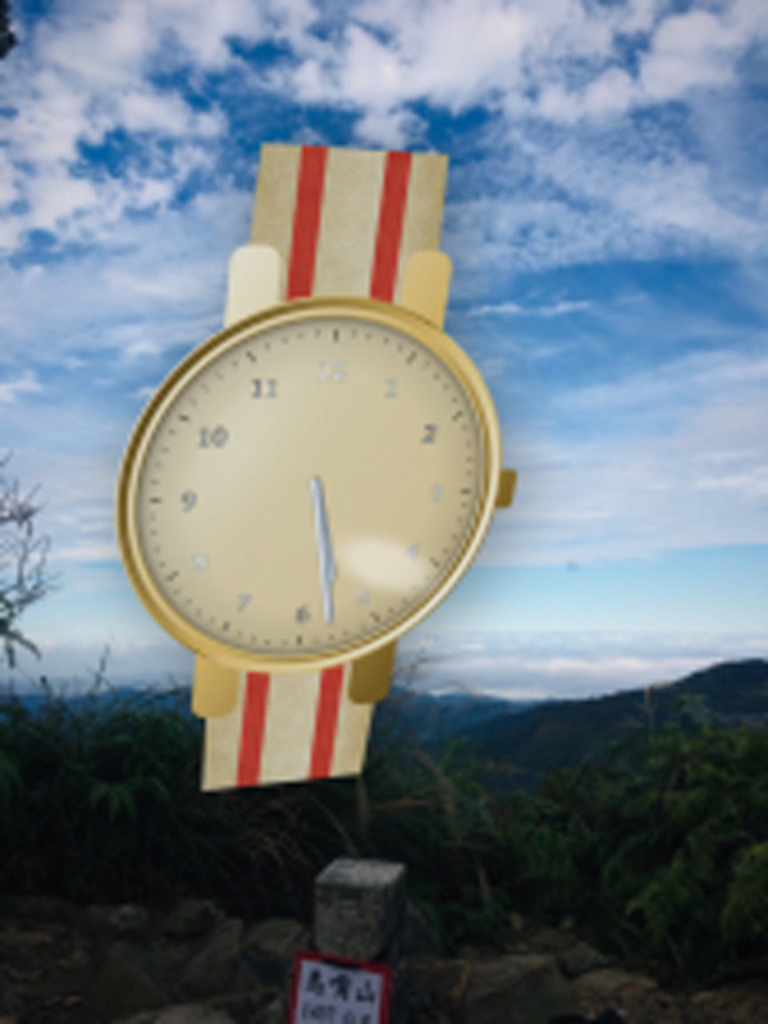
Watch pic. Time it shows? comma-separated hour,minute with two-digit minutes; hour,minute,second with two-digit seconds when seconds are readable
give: 5,28
